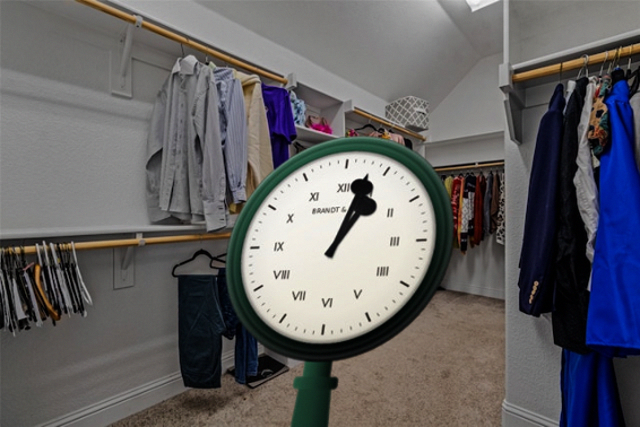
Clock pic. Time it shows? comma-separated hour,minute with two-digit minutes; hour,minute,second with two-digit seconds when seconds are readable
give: 1,03
